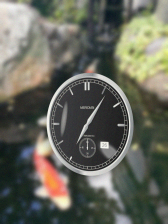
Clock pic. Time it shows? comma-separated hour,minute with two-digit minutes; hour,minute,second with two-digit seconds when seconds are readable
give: 7,06
